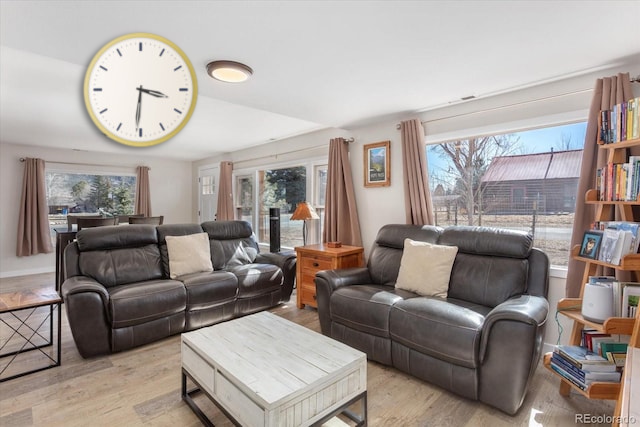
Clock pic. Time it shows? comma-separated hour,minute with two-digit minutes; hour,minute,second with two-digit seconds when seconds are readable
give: 3,31
